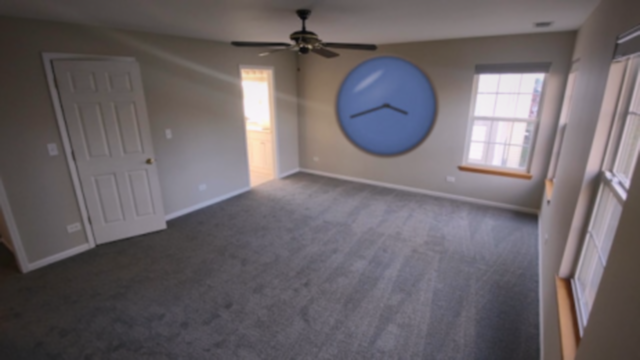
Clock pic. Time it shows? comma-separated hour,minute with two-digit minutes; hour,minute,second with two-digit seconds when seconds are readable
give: 3,42
